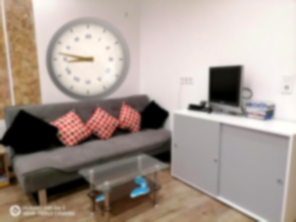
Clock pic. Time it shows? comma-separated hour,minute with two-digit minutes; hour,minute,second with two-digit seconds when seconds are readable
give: 8,47
